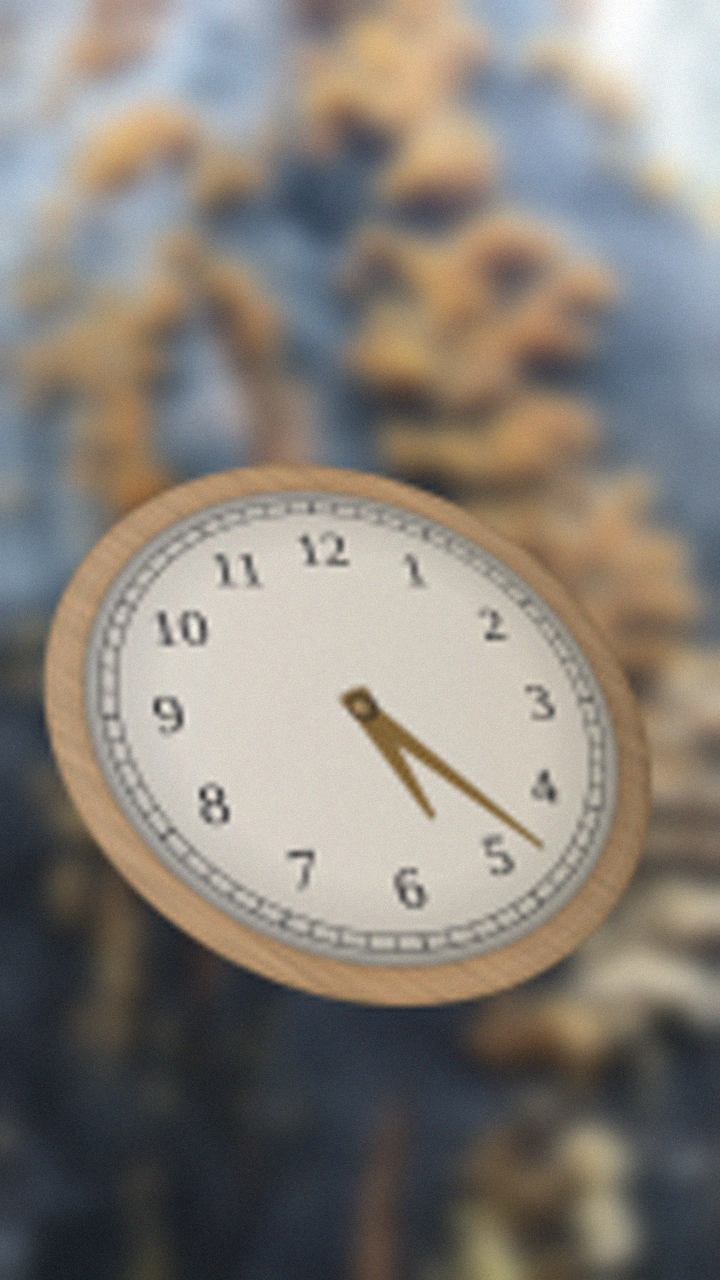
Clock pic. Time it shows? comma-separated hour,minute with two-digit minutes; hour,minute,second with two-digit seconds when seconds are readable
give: 5,23
